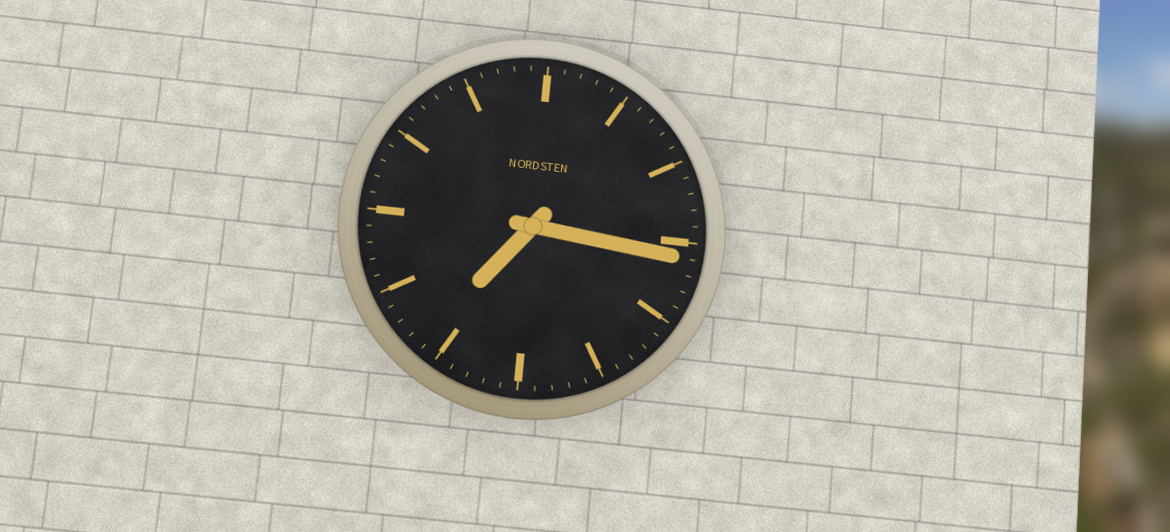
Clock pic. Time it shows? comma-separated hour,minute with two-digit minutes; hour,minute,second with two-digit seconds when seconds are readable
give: 7,16
